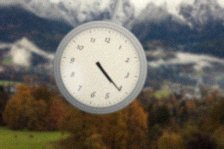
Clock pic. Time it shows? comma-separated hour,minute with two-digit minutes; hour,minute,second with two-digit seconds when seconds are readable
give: 4,21
